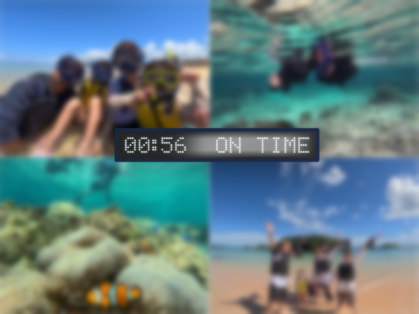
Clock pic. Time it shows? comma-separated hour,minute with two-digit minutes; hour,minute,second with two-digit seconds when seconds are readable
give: 0,56
